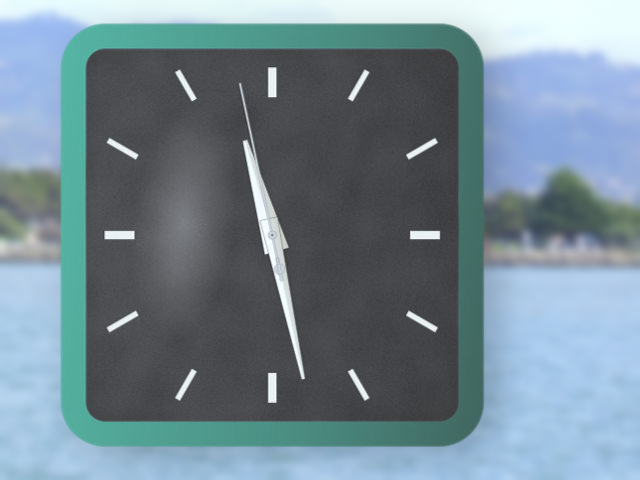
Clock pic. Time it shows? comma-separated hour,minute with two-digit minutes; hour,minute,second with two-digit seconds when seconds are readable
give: 11,27,58
